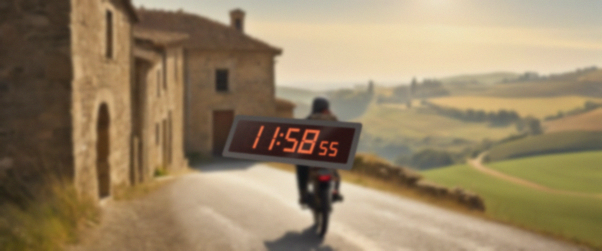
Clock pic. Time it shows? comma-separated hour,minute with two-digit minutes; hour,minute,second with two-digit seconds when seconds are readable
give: 11,58,55
